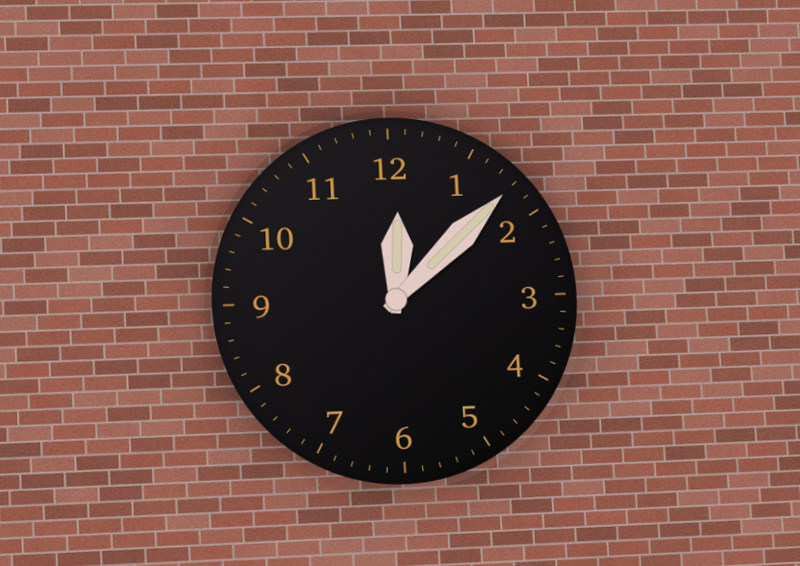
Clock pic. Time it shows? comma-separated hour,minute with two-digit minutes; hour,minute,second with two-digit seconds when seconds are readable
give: 12,08
